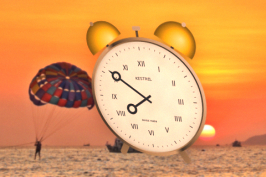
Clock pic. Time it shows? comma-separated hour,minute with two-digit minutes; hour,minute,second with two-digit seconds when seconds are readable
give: 7,51
